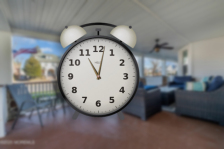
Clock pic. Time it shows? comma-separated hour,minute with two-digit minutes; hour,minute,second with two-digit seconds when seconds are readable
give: 11,02
